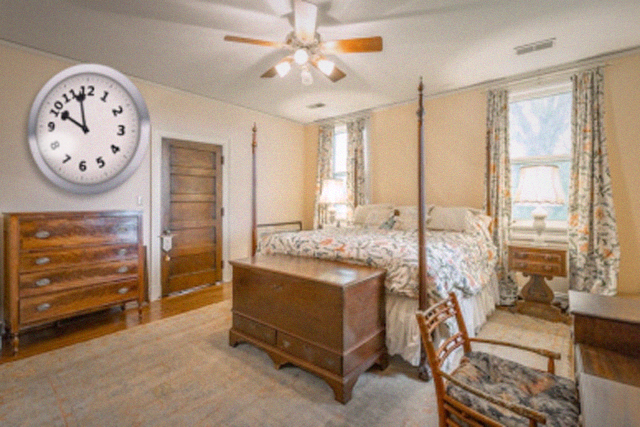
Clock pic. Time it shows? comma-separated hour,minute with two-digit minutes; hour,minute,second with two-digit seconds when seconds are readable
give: 9,58
